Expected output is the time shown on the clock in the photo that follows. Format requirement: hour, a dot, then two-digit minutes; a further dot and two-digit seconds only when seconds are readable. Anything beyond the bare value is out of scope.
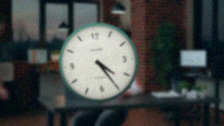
4.25
